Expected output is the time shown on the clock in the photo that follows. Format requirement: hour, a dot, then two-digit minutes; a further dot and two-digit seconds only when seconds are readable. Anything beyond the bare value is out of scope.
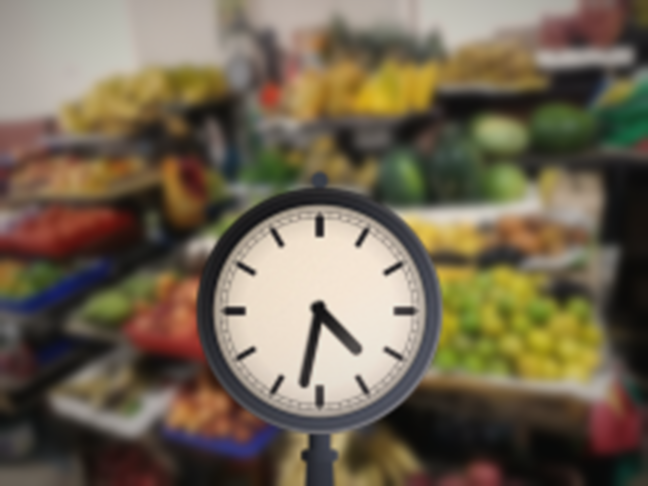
4.32
